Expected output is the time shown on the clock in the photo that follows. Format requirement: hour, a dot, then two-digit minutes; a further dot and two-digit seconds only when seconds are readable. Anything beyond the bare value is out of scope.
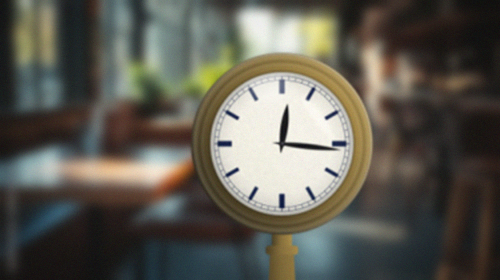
12.16
